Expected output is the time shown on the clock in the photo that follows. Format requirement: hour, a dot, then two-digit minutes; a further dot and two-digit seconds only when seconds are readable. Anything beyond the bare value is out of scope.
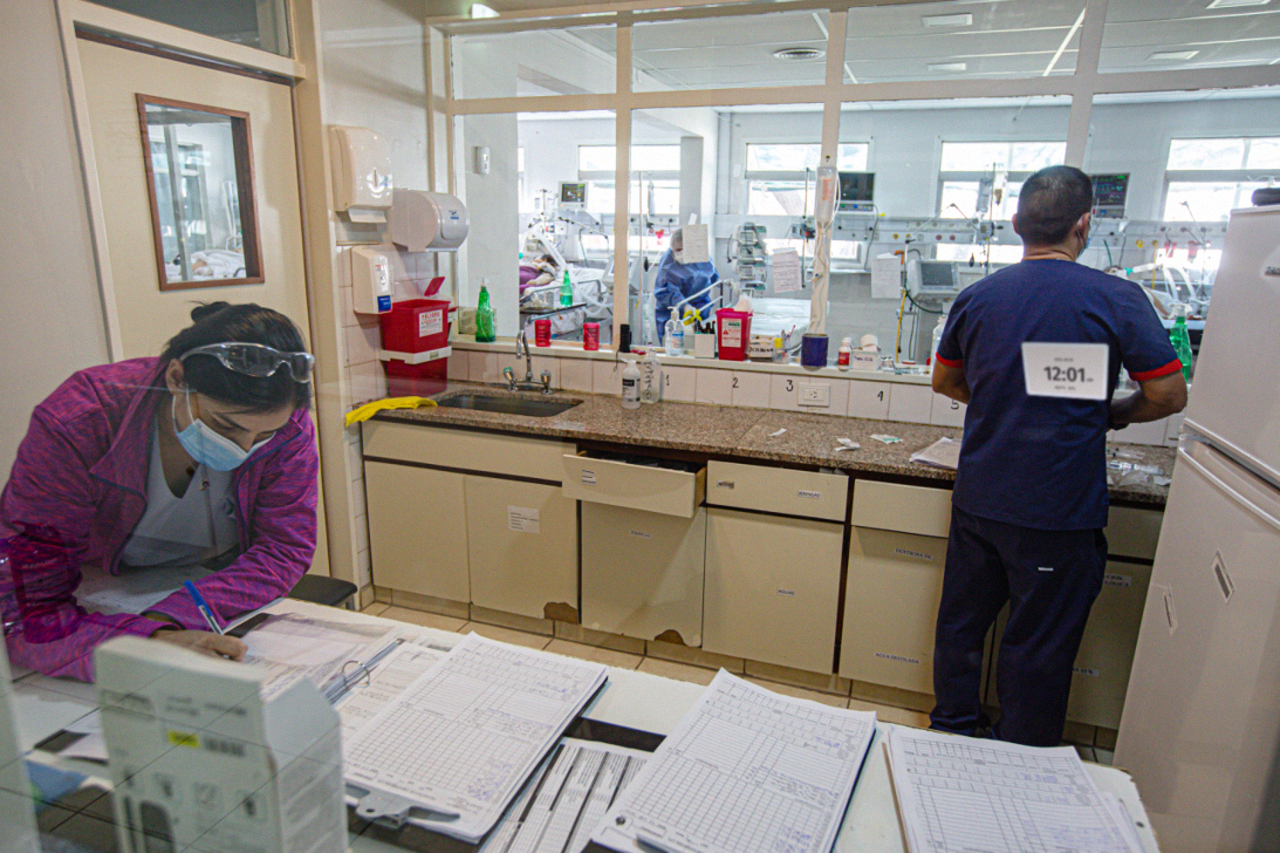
12.01
